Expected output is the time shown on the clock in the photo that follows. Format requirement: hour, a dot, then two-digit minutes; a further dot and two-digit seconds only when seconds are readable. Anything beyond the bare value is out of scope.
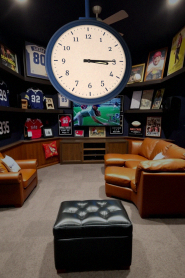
3.15
